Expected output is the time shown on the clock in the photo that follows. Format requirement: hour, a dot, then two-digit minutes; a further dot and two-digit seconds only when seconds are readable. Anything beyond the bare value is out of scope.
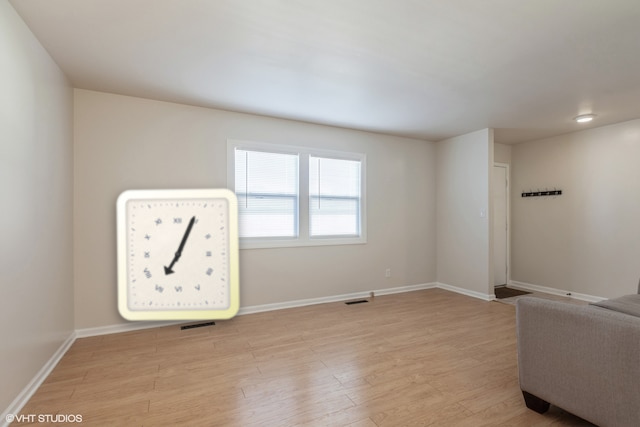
7.04
